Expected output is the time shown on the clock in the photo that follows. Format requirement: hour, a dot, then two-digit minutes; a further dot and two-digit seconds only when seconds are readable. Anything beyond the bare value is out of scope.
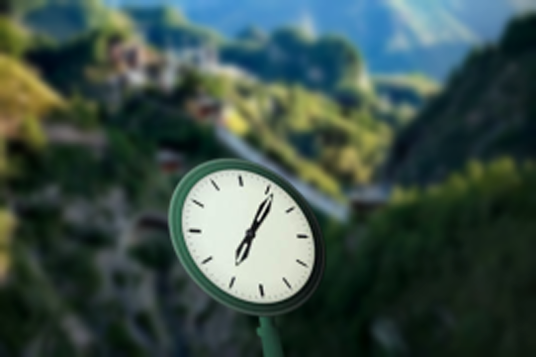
7.06
